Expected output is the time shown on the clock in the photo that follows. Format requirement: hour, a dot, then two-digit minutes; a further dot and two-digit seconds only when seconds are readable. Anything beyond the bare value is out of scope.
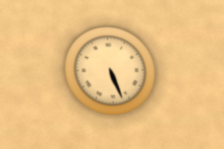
5.27
